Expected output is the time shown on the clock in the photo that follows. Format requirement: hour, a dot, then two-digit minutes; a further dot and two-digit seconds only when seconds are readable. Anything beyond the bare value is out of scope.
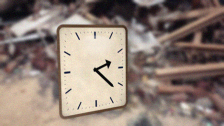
2.22
